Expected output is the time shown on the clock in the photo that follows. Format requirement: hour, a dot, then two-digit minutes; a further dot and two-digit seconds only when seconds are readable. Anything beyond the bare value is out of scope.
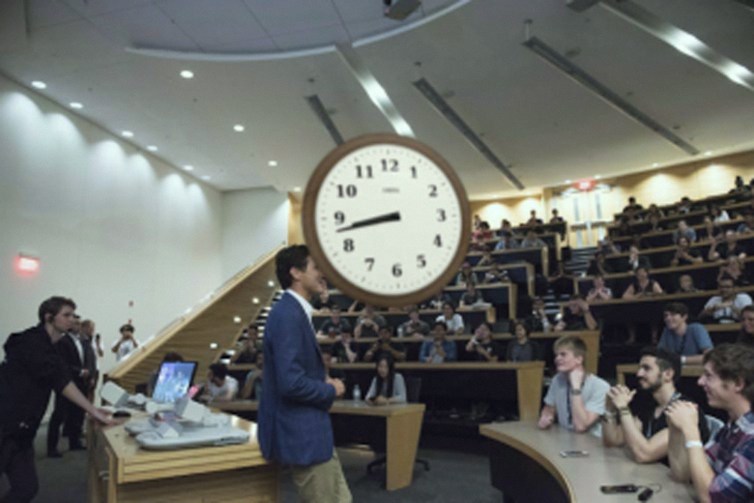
8.43
